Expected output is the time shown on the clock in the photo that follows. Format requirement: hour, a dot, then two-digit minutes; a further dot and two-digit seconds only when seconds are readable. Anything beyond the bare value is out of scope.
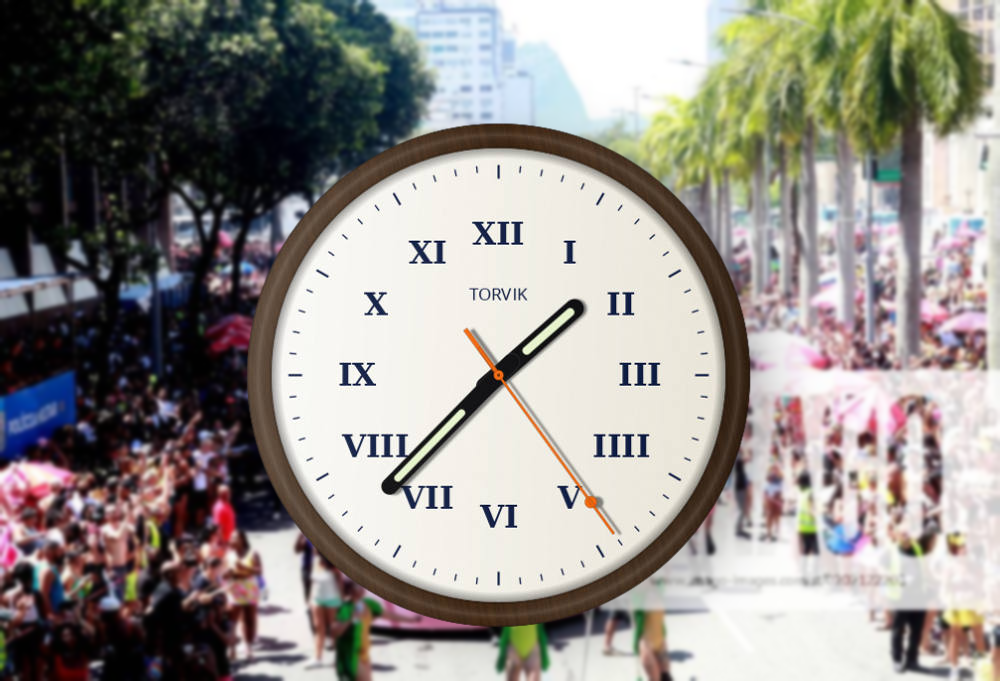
1.37.24
